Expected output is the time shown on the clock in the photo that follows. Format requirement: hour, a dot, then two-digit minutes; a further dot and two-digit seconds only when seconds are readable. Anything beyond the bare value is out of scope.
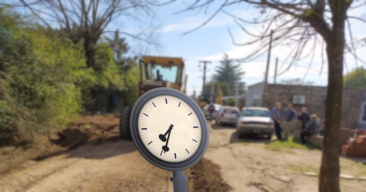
7.34
